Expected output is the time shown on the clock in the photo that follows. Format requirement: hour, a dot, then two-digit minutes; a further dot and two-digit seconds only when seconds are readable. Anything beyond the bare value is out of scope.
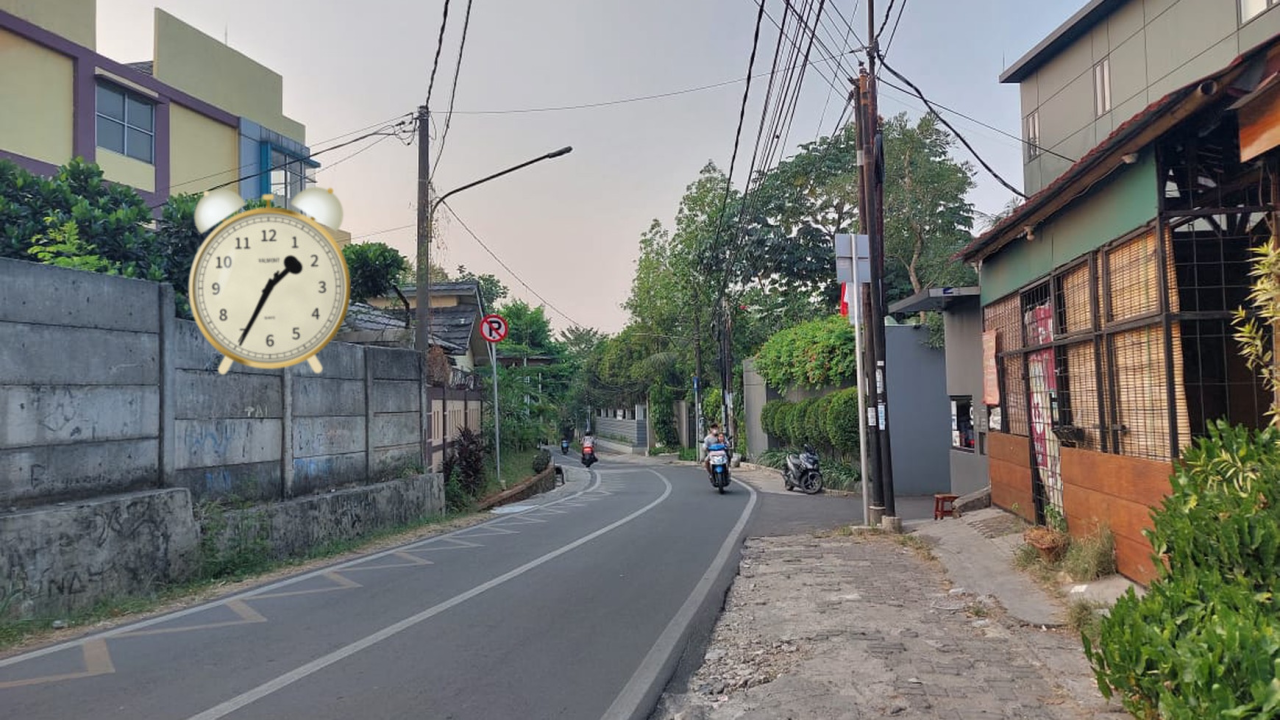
1.34.35
